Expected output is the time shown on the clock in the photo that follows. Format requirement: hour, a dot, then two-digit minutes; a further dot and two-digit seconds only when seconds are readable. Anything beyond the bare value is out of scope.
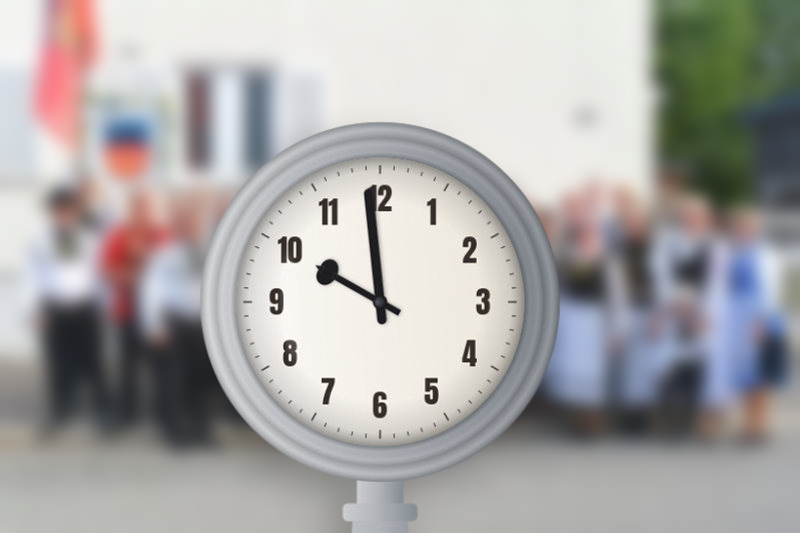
9.59
